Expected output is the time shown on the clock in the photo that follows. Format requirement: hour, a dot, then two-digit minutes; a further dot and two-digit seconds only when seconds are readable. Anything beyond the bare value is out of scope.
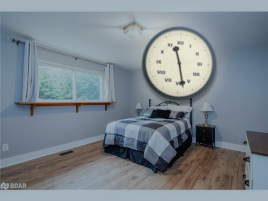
11.28
